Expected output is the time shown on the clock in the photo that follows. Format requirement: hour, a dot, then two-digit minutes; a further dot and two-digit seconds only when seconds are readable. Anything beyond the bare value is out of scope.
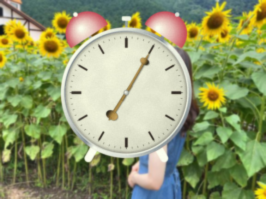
7.05
